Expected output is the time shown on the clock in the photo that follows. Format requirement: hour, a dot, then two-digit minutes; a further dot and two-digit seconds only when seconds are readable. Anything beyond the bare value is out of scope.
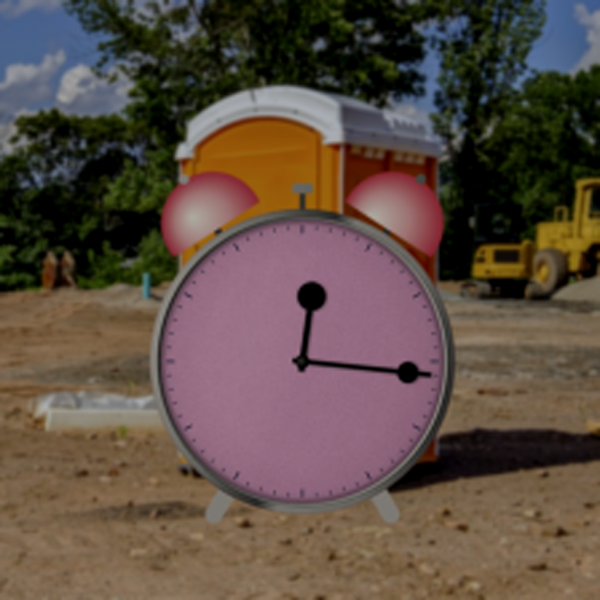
12.16
